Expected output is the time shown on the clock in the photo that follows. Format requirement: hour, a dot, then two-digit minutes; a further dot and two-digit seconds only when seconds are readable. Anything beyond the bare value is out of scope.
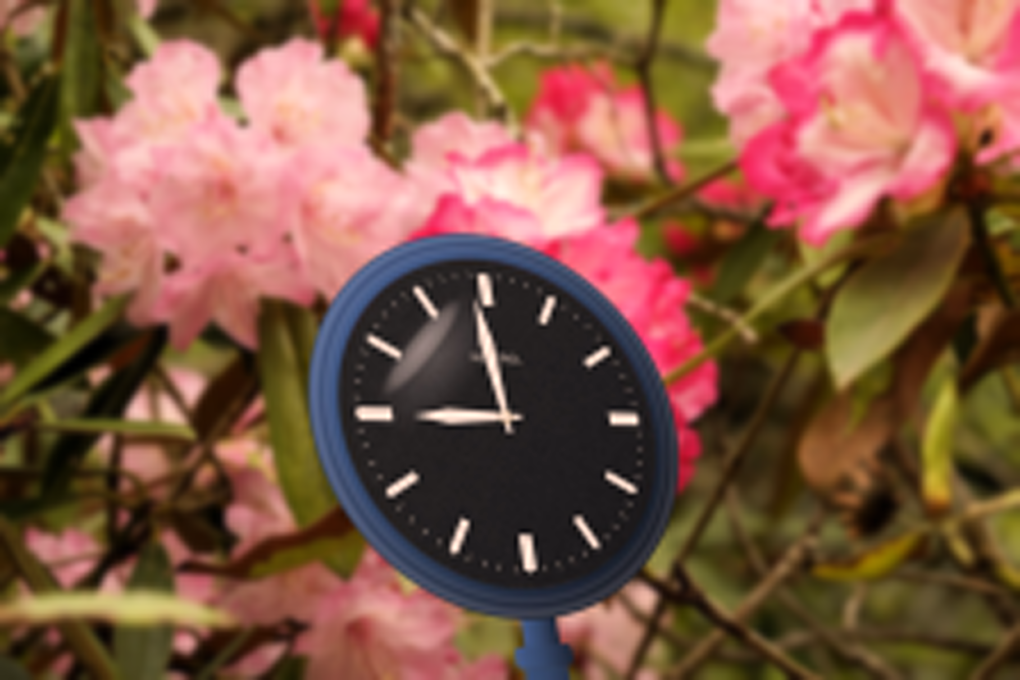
8.59
